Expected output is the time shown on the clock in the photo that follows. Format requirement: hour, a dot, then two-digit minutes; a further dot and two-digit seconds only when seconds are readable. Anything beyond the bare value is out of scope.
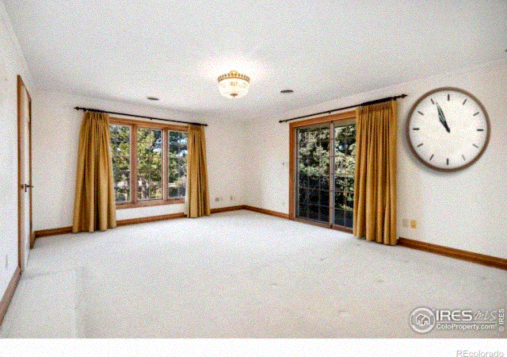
10.56
